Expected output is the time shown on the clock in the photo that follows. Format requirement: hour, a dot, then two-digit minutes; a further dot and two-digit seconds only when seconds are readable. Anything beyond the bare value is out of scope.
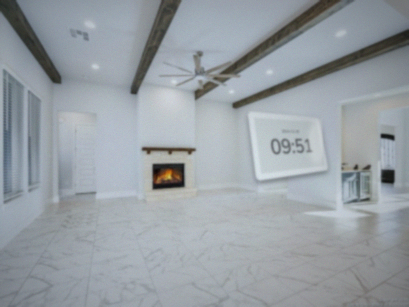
9.51
